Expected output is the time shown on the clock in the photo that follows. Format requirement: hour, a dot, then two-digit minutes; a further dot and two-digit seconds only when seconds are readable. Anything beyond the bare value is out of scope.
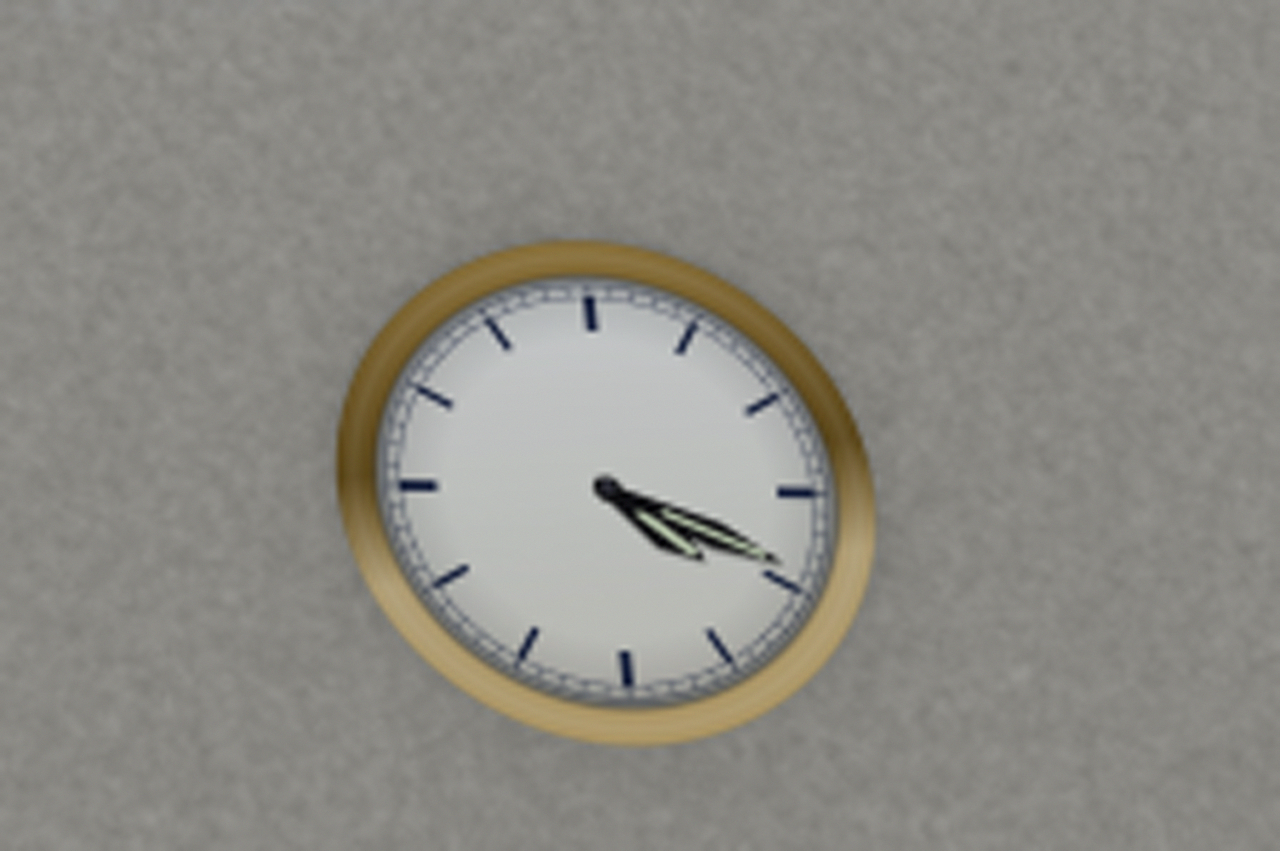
4.19
